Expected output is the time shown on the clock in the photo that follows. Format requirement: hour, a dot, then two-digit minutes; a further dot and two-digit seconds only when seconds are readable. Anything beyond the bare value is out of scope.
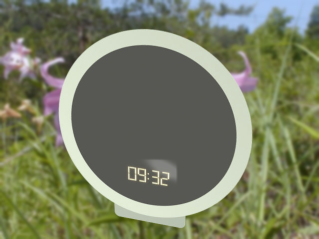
9.32
